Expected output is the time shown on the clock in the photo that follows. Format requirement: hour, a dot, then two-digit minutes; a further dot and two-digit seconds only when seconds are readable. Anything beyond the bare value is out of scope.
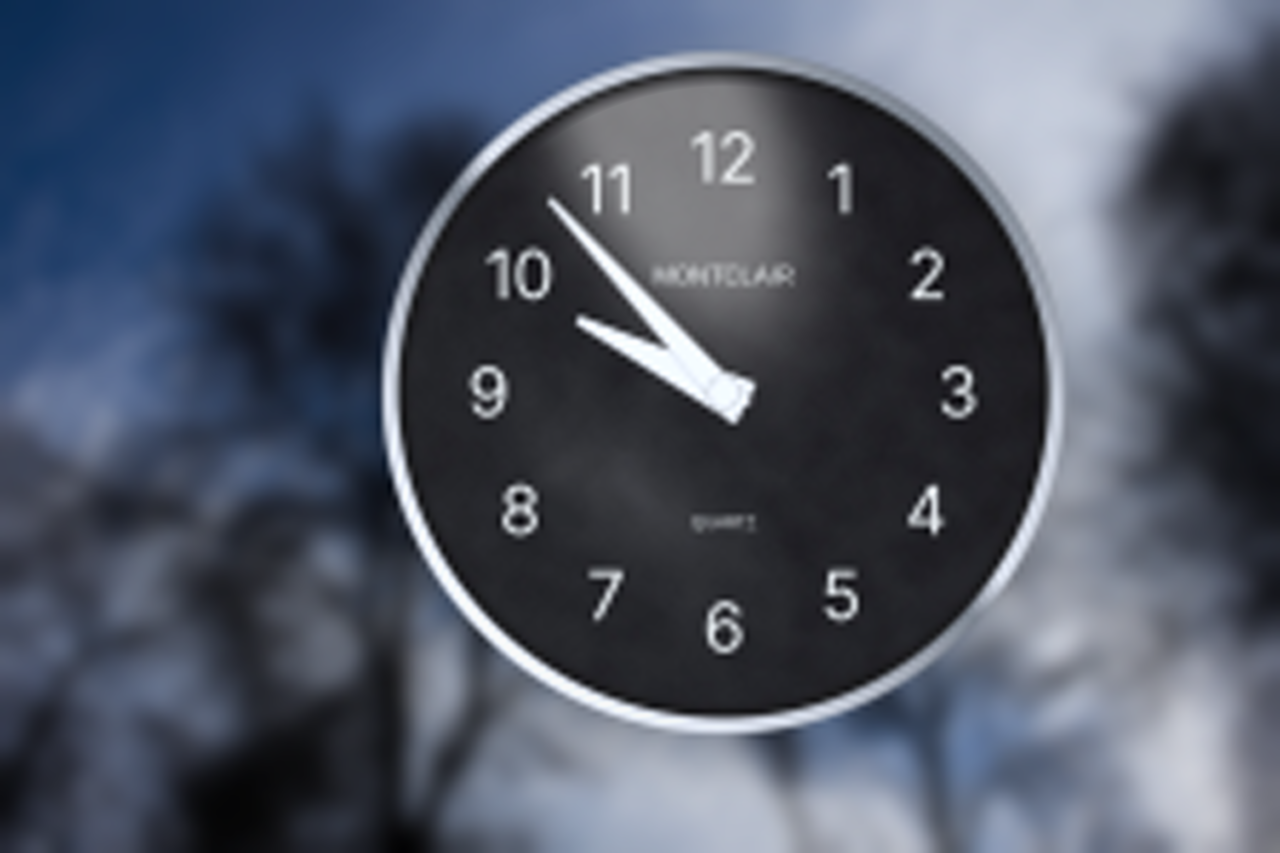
9.53
